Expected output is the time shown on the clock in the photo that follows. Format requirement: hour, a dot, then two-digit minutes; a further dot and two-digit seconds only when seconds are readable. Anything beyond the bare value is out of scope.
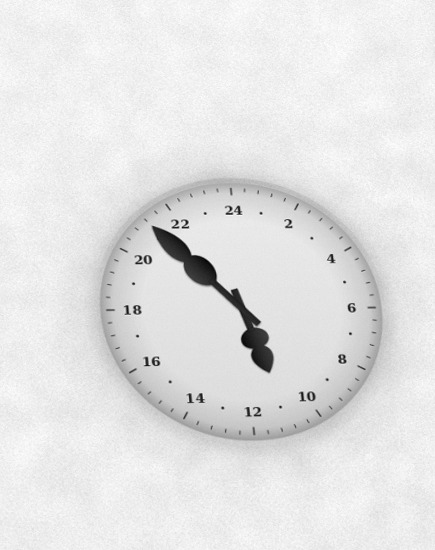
10.53
